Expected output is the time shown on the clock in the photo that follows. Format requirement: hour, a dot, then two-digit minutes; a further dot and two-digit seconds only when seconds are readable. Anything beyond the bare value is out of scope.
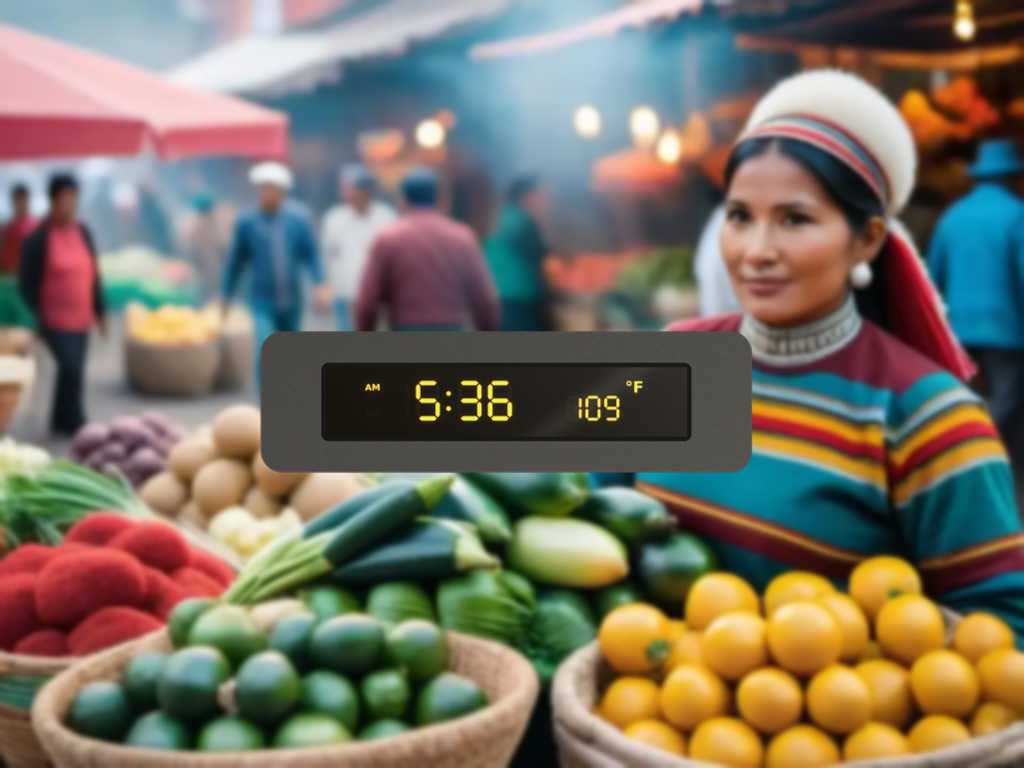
5.36
